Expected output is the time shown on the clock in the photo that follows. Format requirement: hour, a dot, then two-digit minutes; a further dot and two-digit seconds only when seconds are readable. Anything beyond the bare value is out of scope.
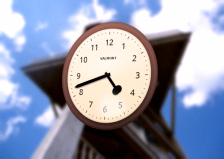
4.42
